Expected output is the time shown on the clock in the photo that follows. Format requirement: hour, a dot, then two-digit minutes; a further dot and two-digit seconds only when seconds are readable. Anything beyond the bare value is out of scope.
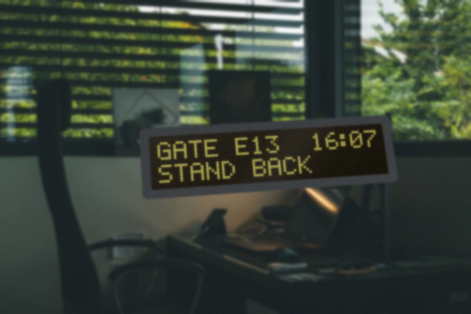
16.07
